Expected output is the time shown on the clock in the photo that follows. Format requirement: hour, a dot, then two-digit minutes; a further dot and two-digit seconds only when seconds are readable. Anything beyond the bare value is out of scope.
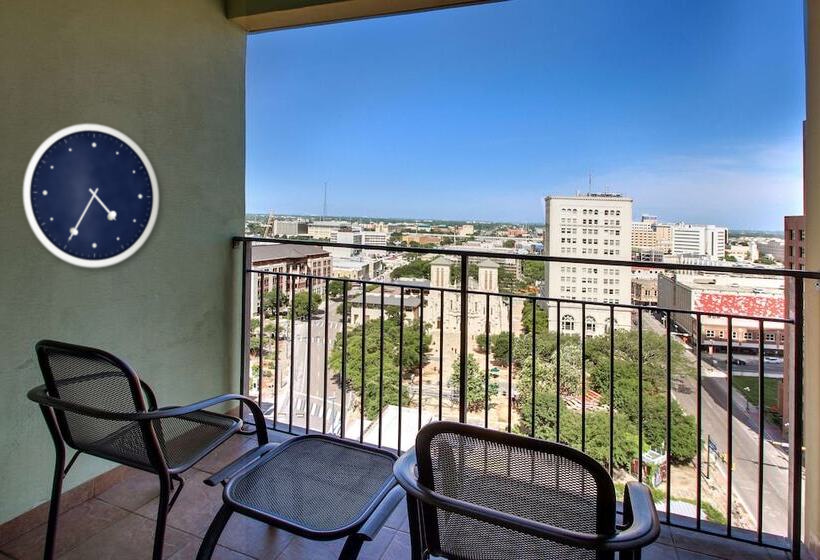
4.35
